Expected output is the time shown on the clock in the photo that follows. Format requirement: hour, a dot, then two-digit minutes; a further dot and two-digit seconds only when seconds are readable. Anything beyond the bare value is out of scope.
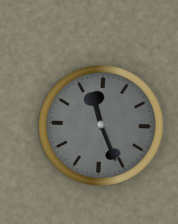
11.26
